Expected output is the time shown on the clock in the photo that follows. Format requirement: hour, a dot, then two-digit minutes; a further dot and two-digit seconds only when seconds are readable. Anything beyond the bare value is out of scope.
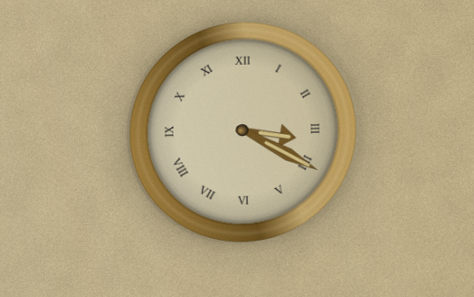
3.20
